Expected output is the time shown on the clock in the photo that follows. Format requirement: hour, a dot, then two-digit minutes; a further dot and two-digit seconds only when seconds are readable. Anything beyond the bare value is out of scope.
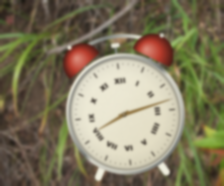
8.13
